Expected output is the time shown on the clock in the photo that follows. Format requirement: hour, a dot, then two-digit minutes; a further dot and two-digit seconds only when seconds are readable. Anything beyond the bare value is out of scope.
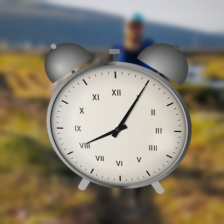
8.05
